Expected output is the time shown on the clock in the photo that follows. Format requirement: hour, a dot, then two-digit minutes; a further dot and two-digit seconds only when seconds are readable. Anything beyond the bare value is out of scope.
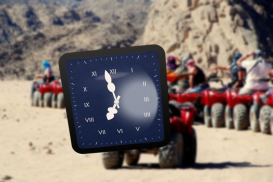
6.58
